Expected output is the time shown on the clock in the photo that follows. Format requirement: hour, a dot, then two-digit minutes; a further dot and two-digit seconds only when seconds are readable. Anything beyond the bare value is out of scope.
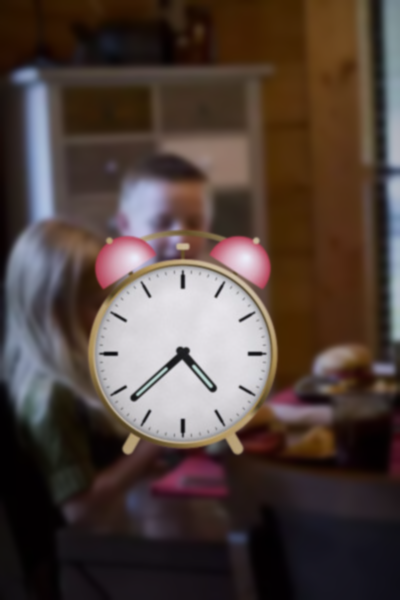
4.38
